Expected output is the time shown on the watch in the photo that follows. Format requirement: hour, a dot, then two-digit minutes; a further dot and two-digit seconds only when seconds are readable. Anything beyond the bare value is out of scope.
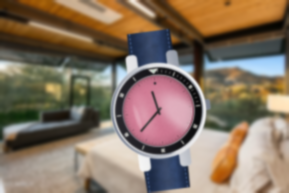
11.38
